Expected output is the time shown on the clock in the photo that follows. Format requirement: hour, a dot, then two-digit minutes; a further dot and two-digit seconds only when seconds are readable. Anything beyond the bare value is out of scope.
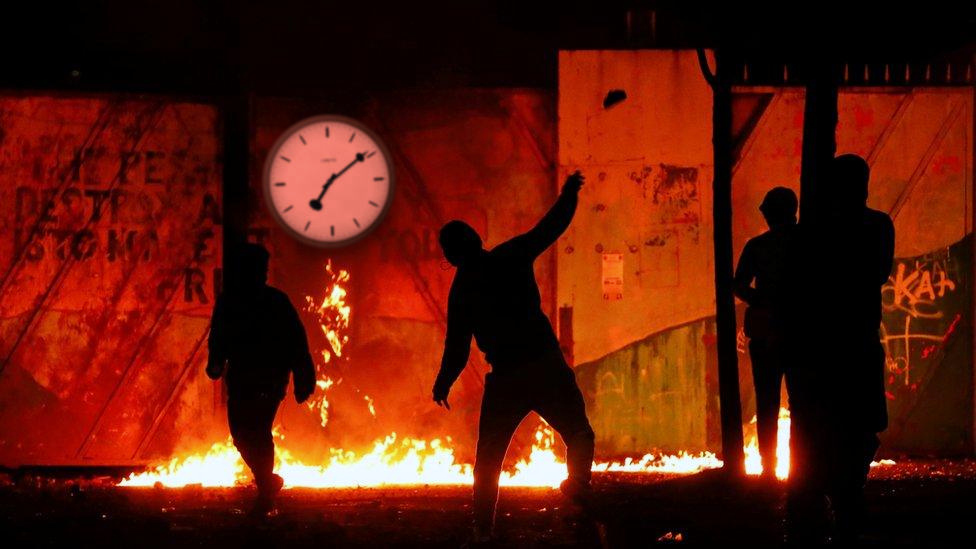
7.09
